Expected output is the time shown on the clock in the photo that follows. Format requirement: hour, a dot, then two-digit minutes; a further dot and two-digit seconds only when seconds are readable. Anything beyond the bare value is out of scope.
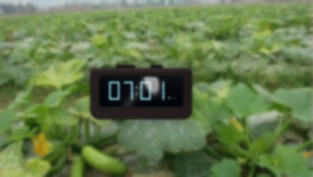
7.01
